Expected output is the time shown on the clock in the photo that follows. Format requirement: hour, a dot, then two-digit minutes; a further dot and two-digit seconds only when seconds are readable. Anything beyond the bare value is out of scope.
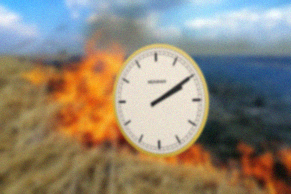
2.10
